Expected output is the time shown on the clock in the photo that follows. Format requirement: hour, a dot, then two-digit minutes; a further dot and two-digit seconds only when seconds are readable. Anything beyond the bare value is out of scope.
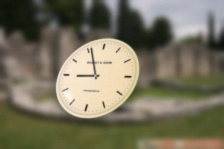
8.56
